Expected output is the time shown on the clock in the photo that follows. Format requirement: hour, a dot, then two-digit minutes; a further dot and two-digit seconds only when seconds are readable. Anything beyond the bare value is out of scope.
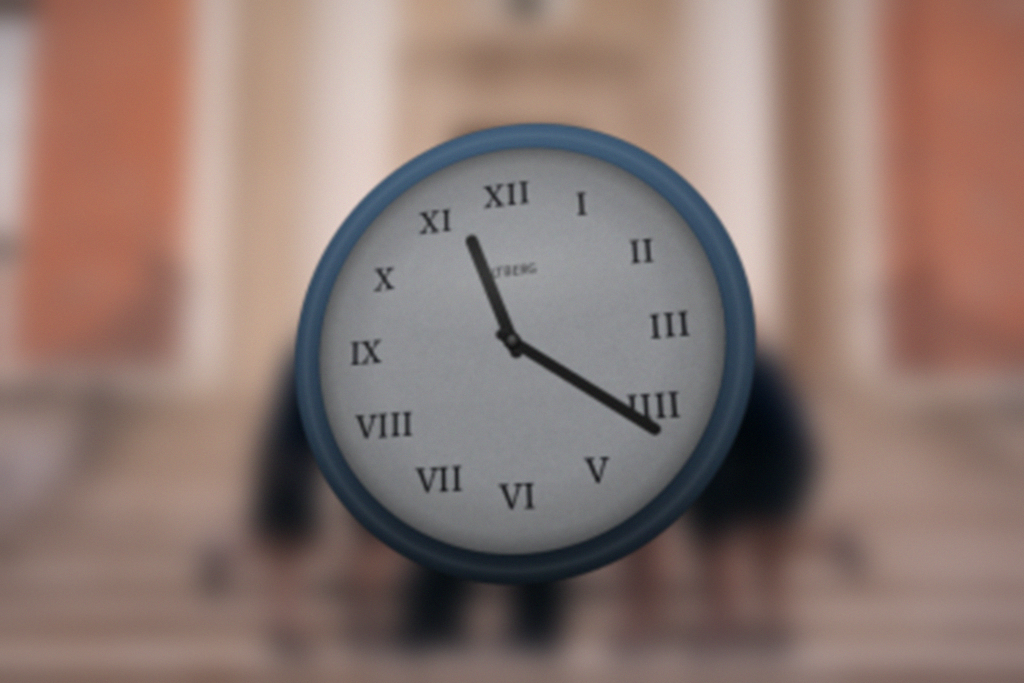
11.21
